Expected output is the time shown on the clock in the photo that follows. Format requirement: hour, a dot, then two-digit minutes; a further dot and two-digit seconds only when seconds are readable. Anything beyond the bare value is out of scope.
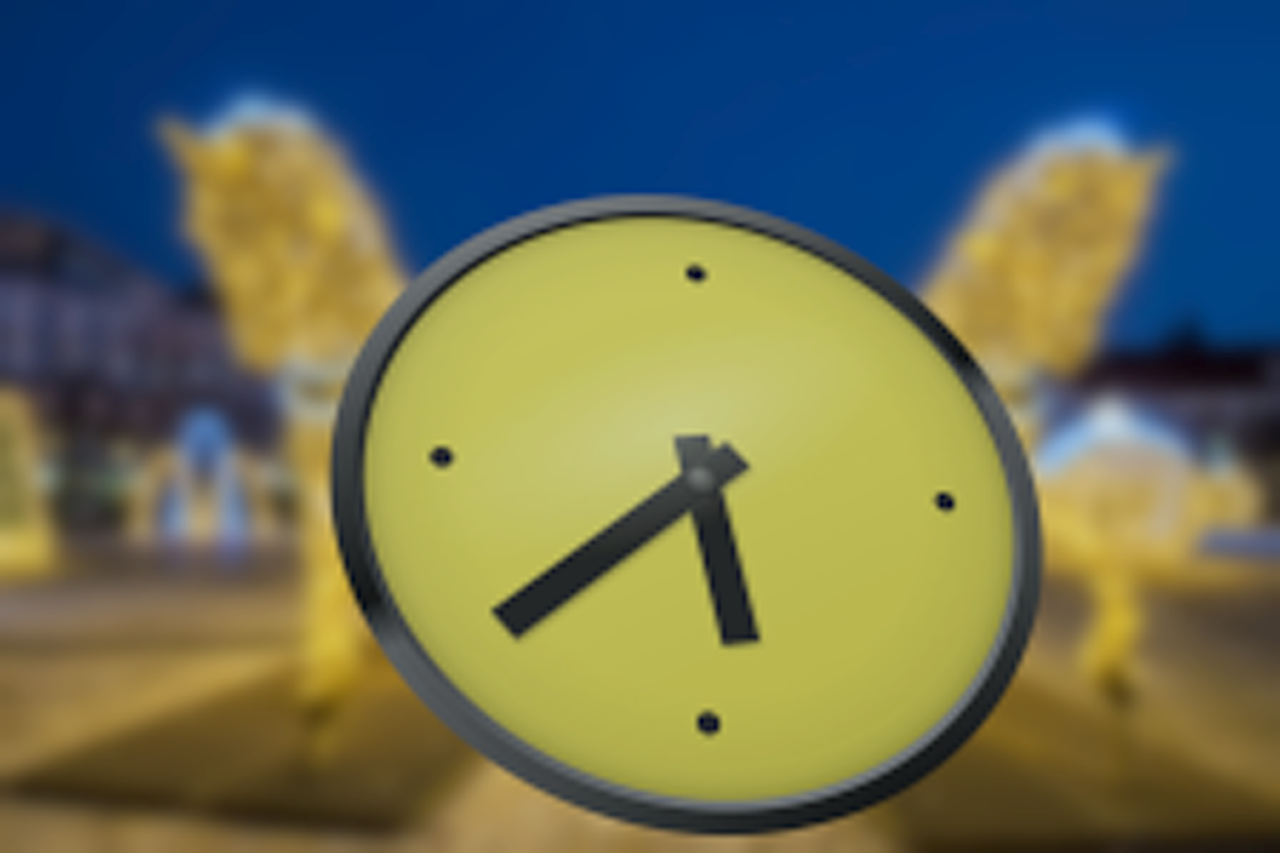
5.38
